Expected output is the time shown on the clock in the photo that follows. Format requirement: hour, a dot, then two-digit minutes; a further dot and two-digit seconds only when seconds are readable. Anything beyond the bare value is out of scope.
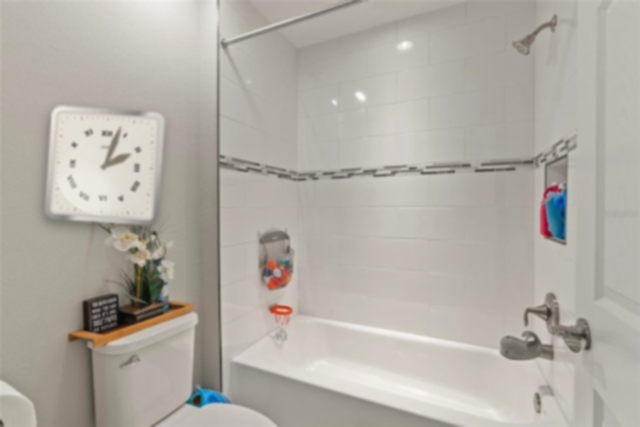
2.03
